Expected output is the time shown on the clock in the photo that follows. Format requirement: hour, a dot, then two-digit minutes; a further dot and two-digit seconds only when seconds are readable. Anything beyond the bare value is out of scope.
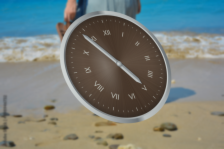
4.54
